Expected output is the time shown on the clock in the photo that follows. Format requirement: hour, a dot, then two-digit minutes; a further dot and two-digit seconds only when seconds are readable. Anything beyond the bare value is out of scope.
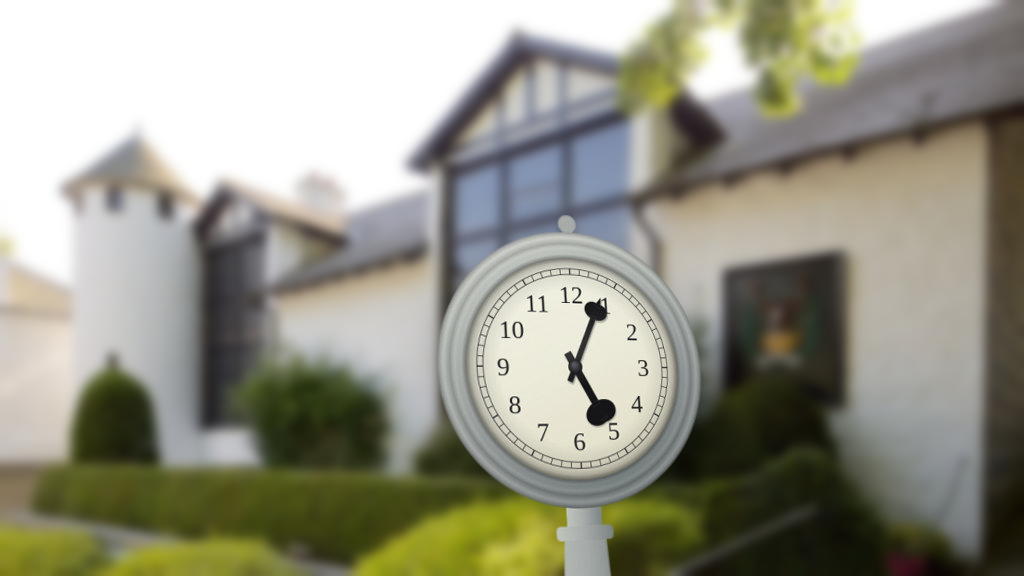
5.04
